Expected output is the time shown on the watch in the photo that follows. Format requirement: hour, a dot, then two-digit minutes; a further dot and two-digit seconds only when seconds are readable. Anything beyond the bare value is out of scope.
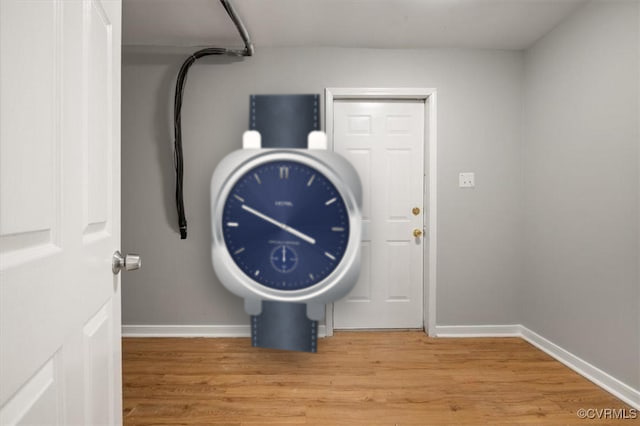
3.49
